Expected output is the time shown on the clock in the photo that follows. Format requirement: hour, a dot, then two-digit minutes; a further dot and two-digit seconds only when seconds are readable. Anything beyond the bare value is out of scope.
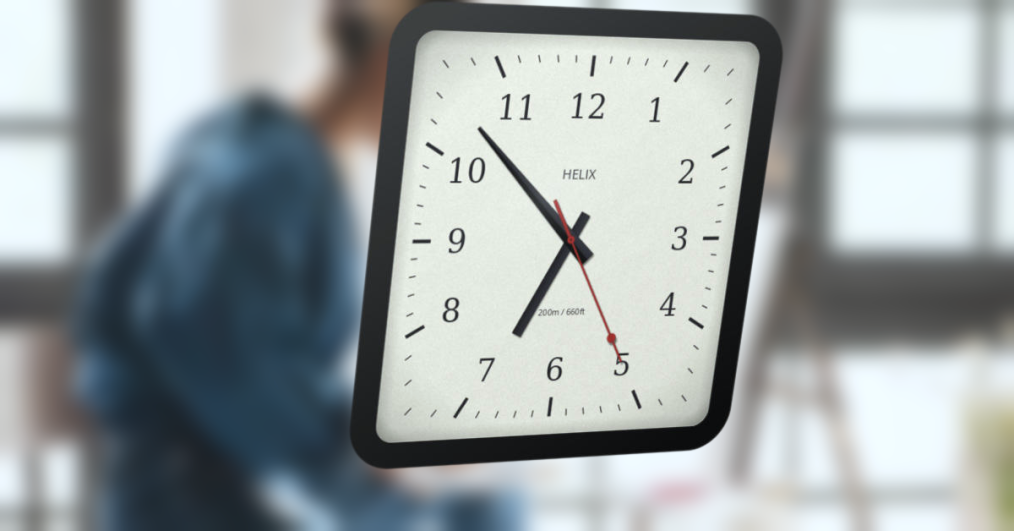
6.52.25
